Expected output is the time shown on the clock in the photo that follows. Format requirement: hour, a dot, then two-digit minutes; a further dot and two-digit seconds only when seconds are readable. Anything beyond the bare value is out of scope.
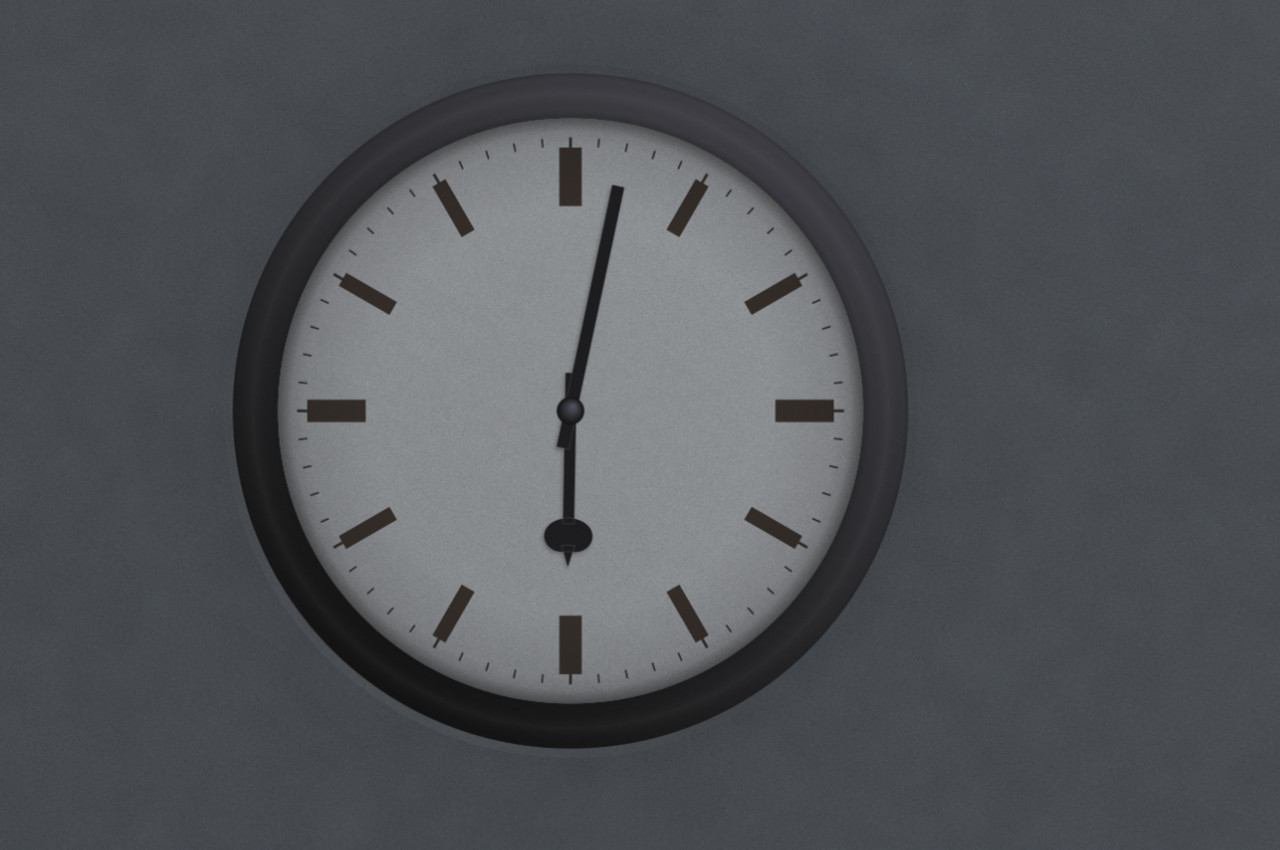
6.02
